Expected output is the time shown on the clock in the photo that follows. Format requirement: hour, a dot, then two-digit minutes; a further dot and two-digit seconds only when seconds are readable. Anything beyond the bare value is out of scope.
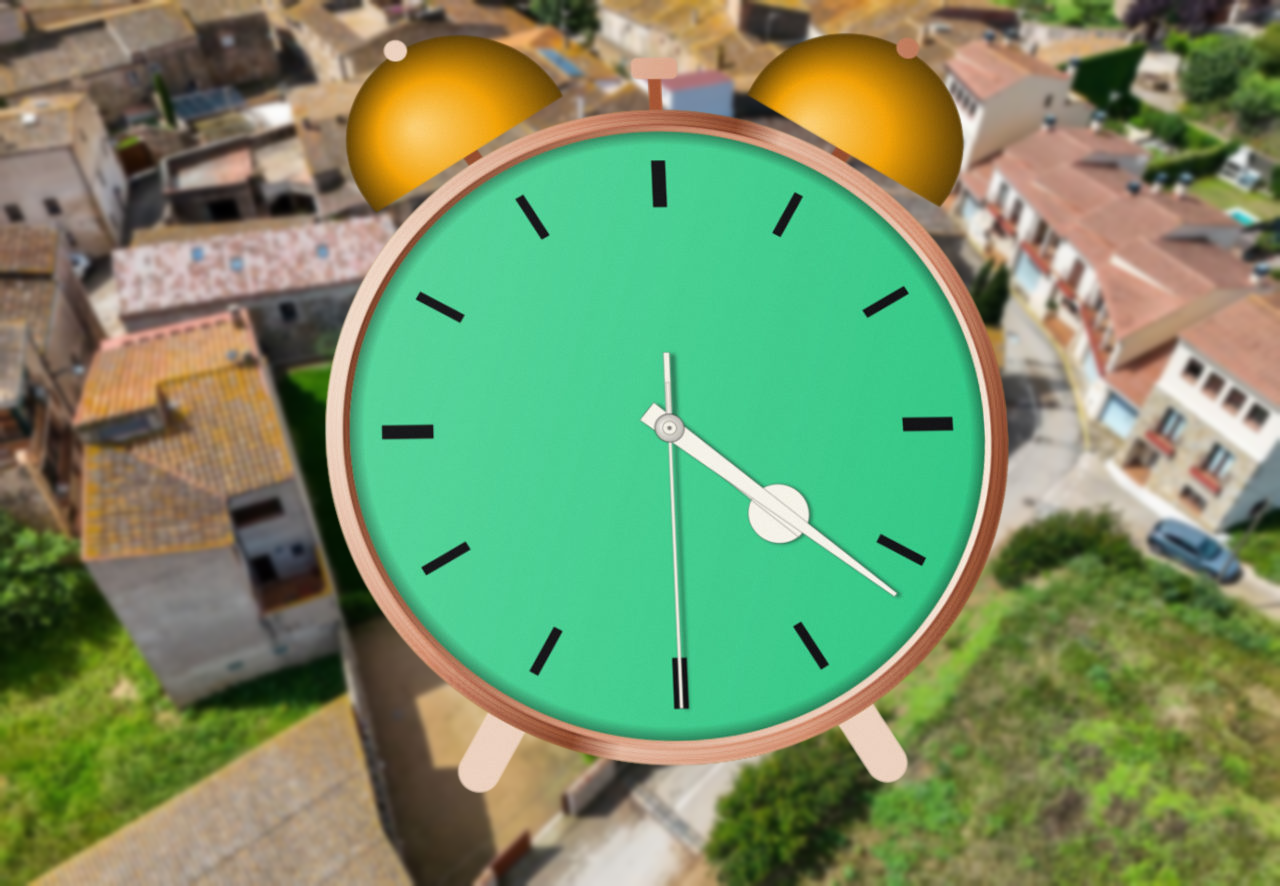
4.21.30
